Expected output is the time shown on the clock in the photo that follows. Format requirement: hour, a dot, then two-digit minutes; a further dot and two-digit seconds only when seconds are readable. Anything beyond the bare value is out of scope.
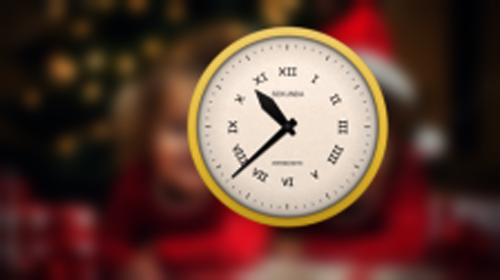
10.38
